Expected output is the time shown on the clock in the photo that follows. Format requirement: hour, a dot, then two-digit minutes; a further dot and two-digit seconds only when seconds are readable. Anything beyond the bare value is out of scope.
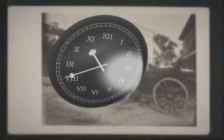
10.41
